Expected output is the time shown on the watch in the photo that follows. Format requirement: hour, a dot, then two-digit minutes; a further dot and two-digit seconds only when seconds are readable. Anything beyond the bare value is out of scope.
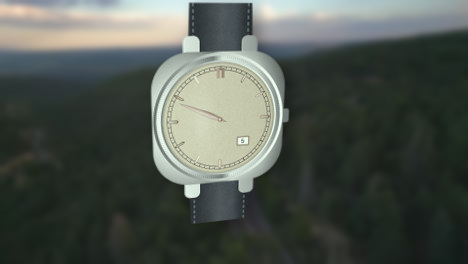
9.49
